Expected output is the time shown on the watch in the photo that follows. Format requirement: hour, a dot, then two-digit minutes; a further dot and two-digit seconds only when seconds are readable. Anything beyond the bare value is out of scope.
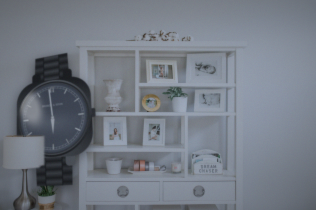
5.59
